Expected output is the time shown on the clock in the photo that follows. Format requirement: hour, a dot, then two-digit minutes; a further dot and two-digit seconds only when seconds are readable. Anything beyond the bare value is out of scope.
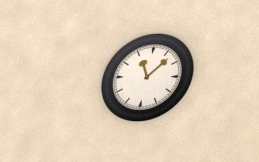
11.07
